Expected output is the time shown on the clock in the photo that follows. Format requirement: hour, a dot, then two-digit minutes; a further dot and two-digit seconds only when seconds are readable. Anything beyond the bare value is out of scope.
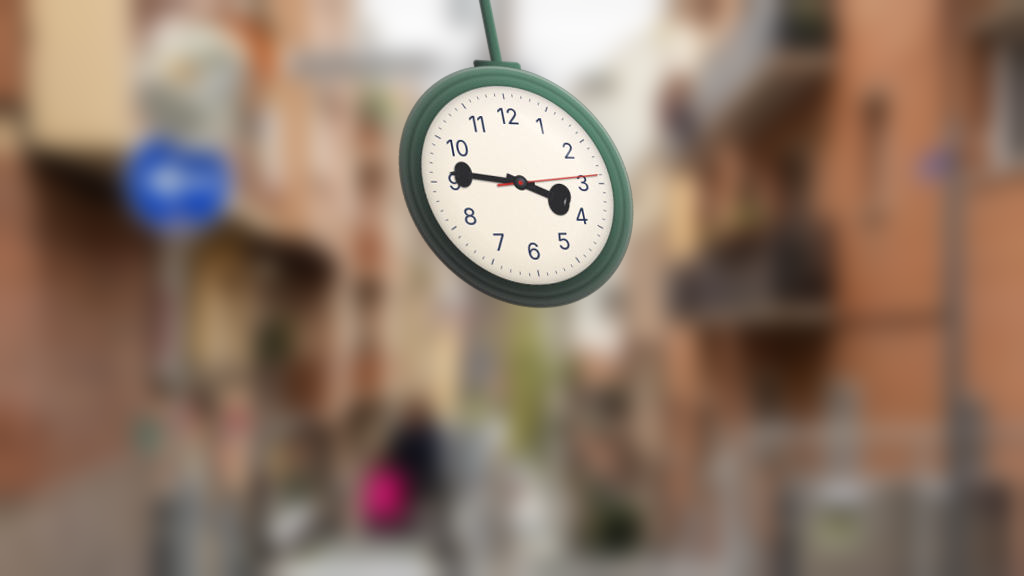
3.46.14
